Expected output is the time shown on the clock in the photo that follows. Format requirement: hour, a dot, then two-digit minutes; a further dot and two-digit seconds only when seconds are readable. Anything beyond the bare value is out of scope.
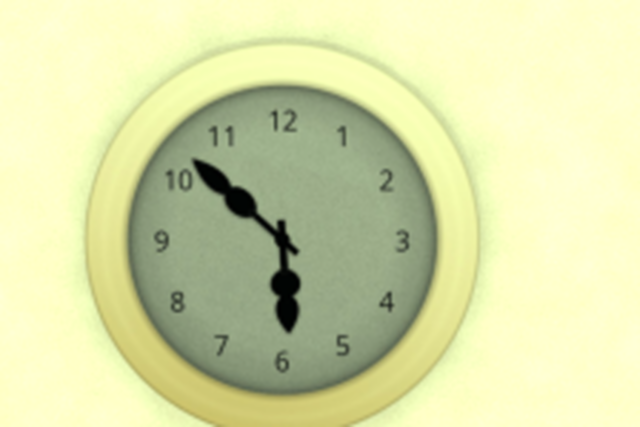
5.52
